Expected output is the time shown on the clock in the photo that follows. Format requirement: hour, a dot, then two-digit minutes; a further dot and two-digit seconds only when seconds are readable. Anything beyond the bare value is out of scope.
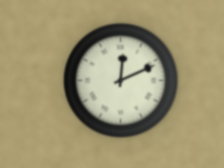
12.11
